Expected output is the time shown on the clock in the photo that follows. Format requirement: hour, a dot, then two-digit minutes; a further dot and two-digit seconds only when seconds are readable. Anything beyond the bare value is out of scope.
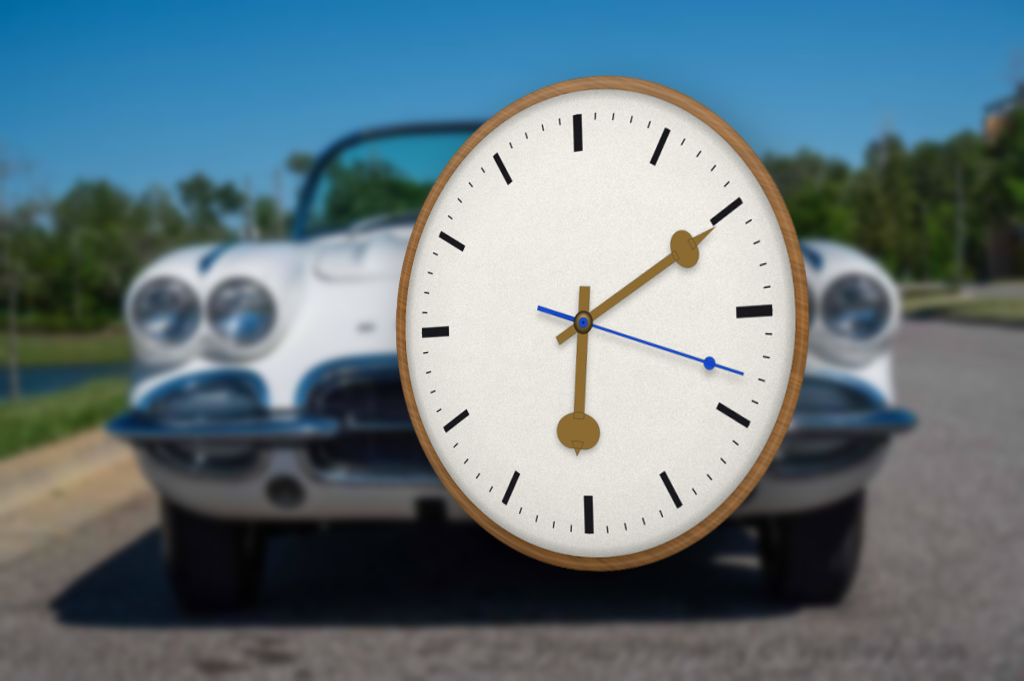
6.10.18
